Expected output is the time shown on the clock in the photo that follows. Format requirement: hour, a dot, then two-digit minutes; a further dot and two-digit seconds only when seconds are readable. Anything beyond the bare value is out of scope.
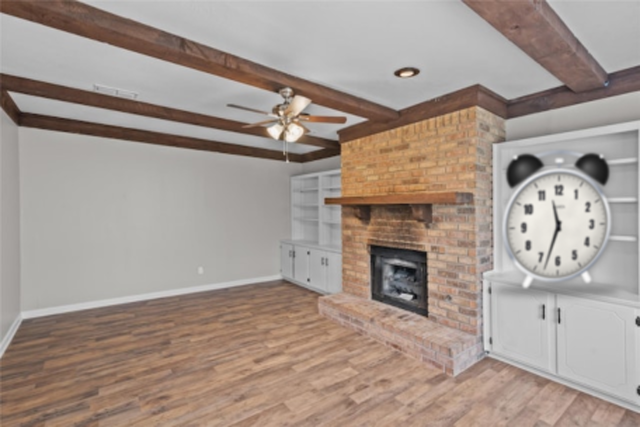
11.33
